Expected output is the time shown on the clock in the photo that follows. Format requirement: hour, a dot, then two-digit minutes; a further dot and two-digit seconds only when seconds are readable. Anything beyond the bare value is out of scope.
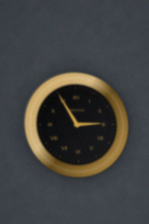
2.55
